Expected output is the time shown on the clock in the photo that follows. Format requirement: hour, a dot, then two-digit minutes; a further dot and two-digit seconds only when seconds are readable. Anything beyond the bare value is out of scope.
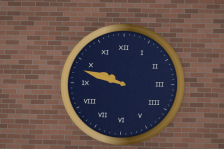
9.48
